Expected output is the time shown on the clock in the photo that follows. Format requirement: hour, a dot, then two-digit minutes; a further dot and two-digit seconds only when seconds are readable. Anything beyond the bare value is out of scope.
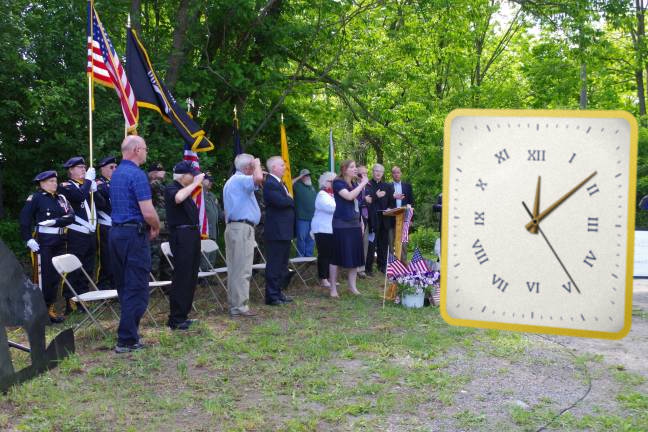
12.08.24
